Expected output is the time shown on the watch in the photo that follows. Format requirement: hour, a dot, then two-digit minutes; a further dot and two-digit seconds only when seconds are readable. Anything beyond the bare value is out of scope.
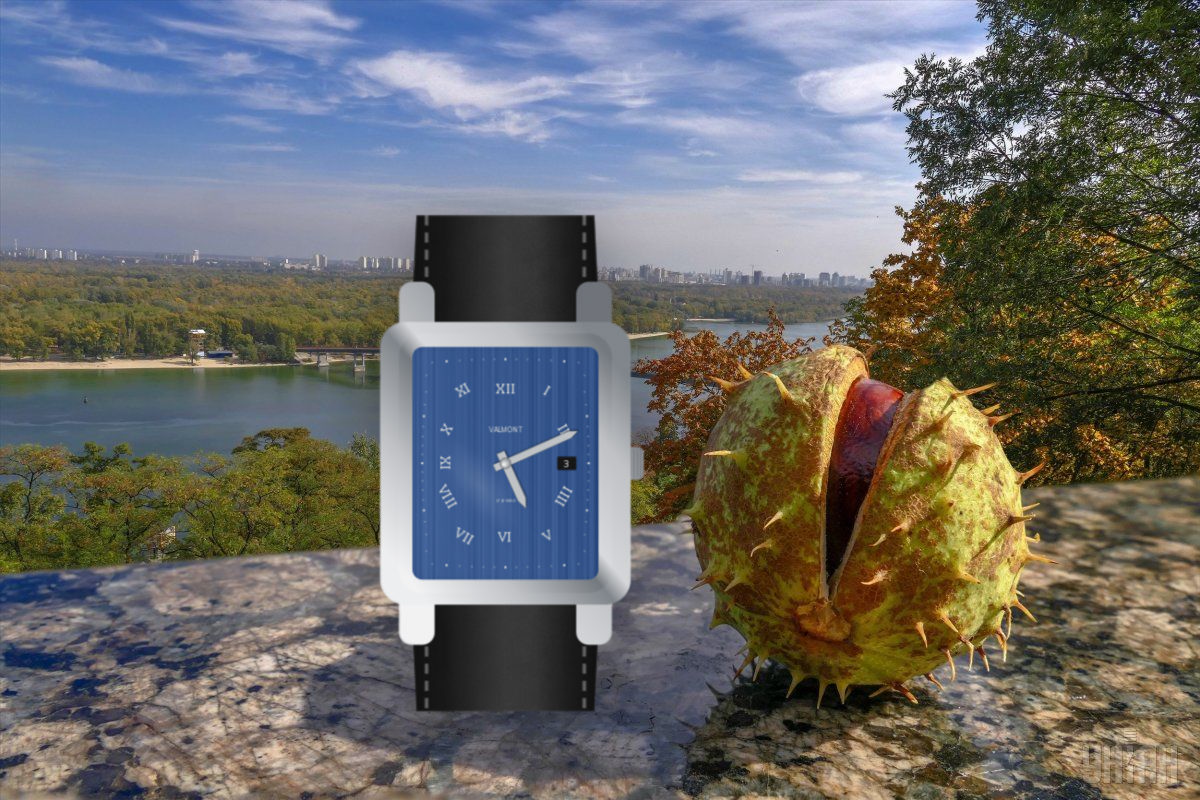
5.11
